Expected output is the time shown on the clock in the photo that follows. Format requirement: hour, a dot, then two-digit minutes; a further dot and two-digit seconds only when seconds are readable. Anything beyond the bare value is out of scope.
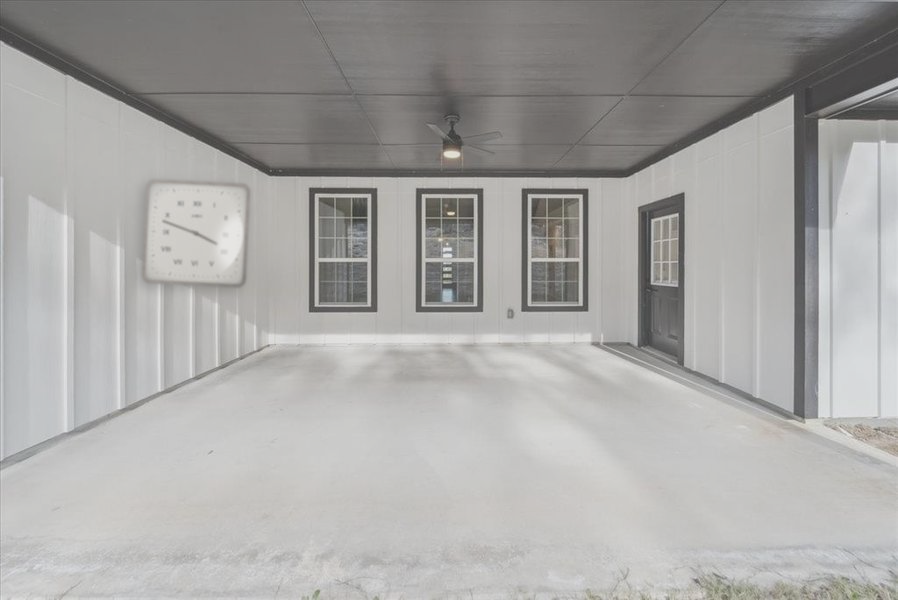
3.48
